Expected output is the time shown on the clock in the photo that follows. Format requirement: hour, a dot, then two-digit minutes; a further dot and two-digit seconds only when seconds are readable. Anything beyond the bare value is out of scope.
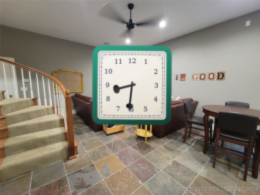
8.31
